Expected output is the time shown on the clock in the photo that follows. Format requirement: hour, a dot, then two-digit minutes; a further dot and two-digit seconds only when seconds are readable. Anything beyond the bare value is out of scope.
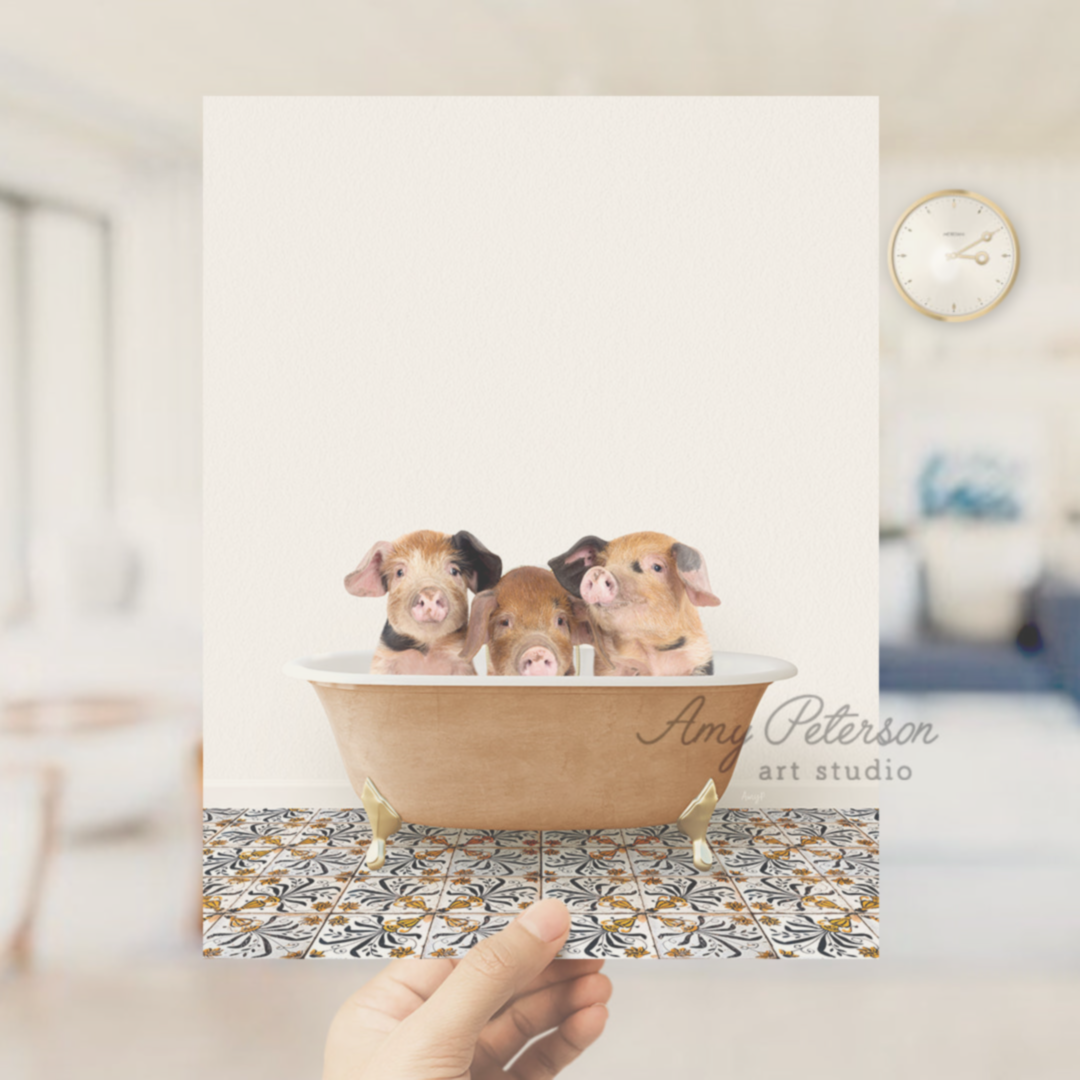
3.10
